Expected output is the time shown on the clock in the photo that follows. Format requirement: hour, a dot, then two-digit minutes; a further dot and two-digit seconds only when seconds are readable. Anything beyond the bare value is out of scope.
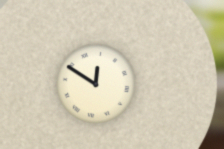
12.54
